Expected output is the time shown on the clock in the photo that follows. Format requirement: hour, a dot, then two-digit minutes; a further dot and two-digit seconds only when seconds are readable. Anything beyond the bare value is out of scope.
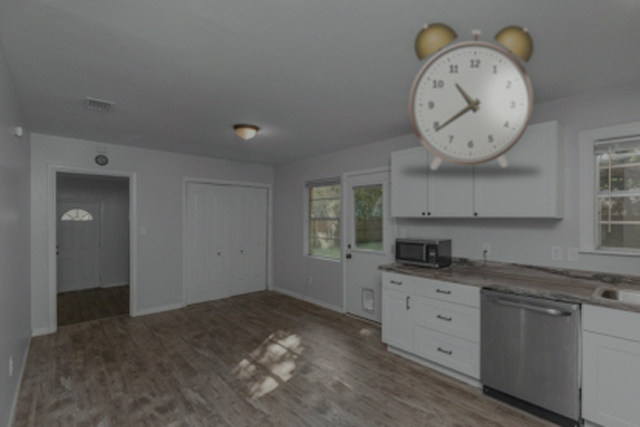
10.39
